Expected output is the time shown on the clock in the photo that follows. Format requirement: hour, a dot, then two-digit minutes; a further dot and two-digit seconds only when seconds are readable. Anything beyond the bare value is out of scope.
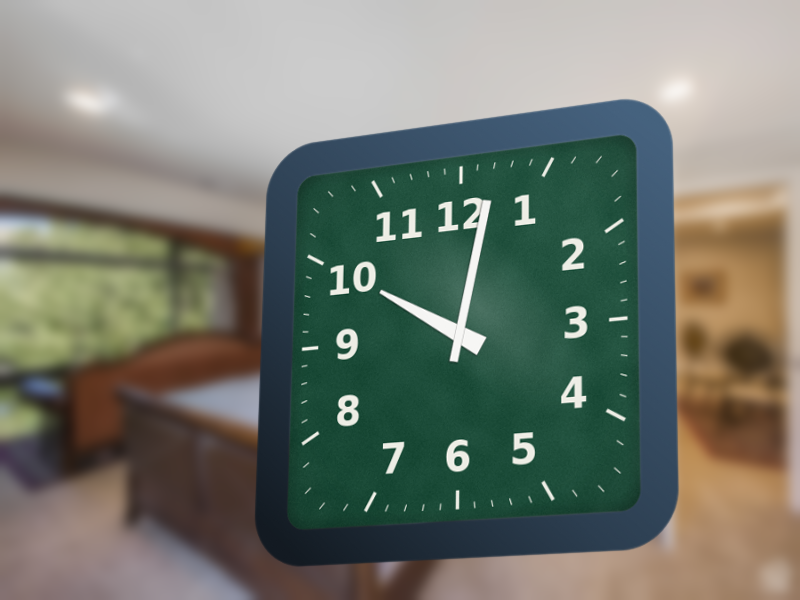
10.02
